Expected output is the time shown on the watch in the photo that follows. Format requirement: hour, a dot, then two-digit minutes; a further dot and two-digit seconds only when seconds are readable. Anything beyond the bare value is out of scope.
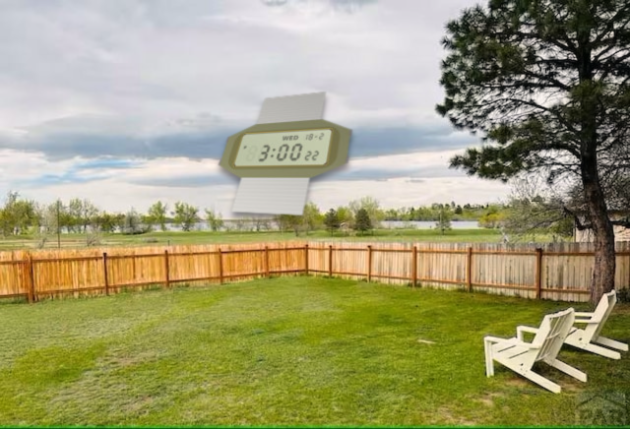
3.00
